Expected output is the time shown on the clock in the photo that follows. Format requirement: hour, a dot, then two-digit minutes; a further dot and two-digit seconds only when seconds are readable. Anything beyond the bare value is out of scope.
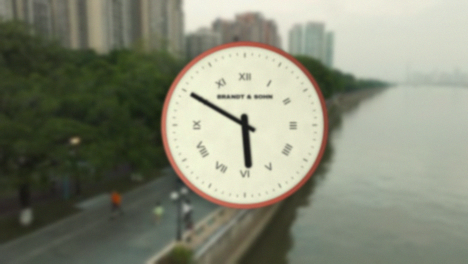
5.50
